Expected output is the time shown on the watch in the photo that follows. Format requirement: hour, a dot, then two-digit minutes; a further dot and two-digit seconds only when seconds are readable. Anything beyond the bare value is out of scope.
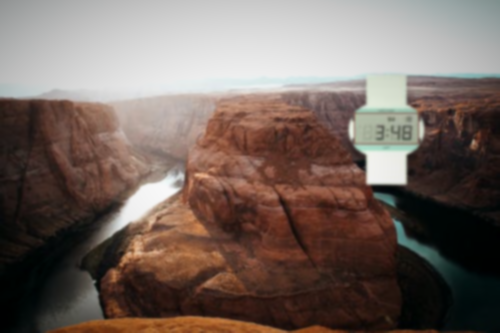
3.48
